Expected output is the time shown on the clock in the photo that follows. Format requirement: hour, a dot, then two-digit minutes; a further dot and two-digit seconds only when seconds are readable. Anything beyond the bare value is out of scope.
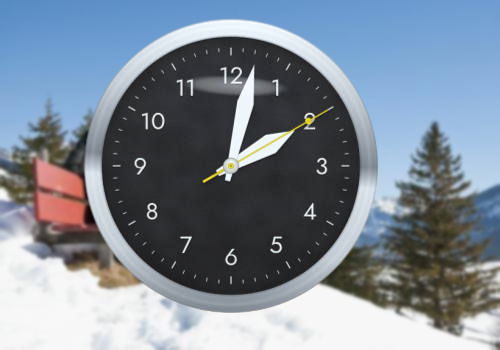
2.02.10
